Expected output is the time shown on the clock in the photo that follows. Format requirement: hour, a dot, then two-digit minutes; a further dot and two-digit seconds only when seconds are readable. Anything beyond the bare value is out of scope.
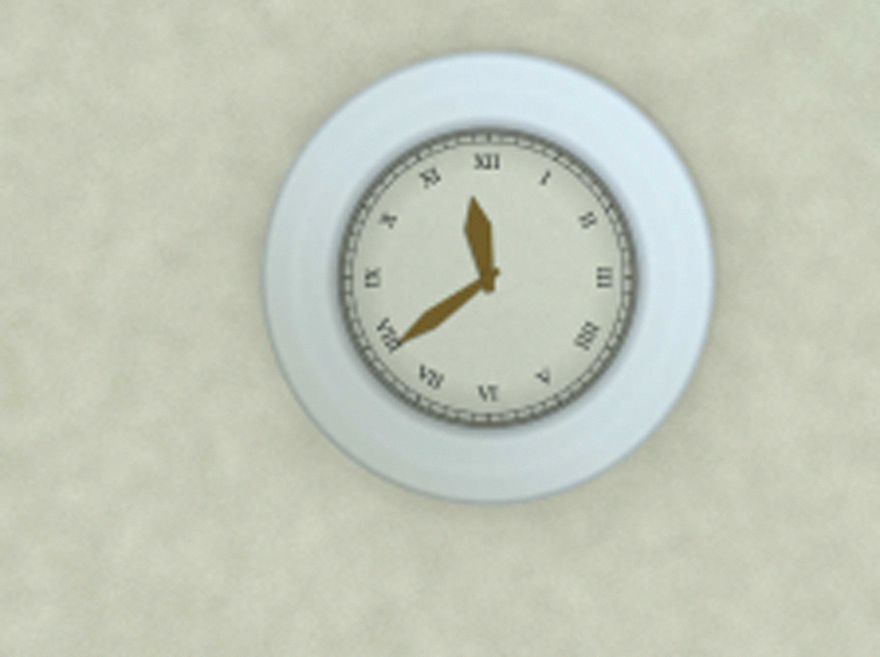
11.39
